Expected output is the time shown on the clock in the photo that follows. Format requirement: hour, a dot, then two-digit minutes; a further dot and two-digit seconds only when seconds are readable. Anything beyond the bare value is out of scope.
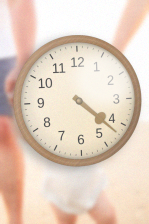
4.22
